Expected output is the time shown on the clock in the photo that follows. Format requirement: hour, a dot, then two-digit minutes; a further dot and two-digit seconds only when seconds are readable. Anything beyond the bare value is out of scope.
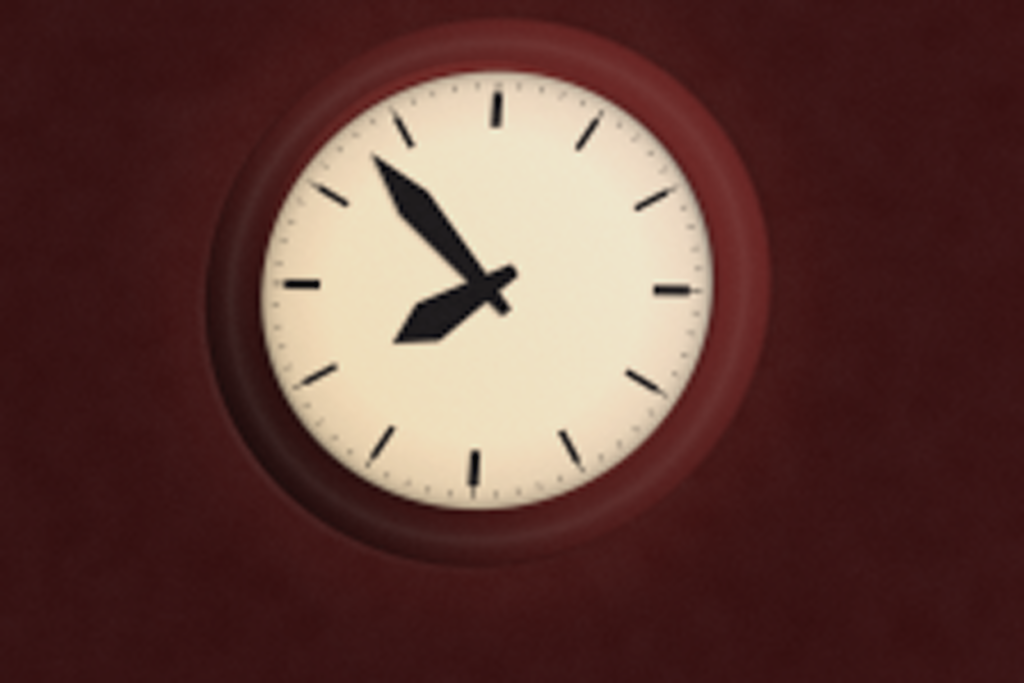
7.53
